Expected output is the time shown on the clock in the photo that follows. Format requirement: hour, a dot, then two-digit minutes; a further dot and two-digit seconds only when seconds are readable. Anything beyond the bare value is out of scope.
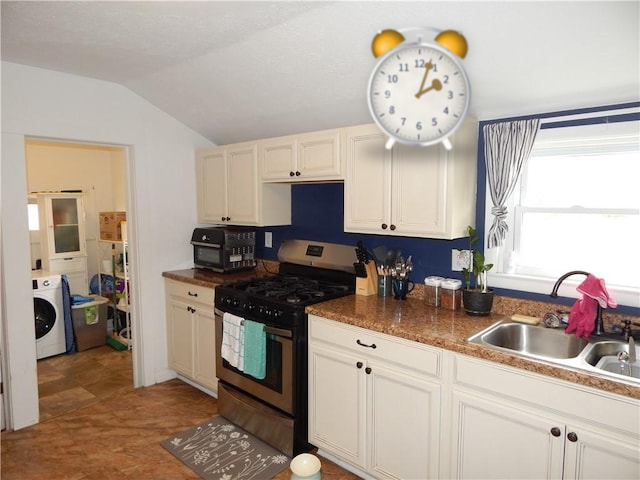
2.03
